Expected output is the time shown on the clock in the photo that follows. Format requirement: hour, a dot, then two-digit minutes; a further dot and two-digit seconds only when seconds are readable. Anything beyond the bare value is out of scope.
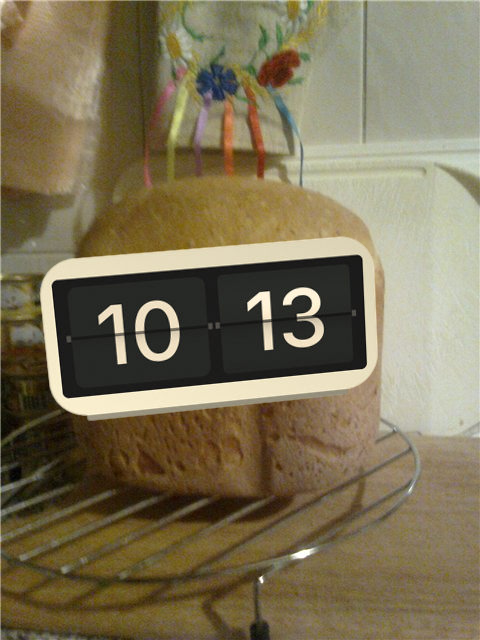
10.13
